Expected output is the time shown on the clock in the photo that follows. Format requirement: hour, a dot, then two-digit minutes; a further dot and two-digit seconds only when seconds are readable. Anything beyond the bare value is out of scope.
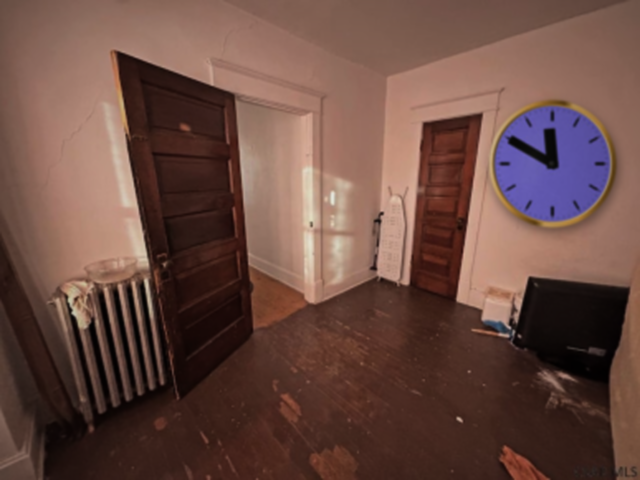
11.50
